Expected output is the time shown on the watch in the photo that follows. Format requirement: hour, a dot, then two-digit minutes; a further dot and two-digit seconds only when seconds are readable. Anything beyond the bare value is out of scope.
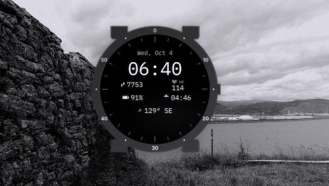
6.40
